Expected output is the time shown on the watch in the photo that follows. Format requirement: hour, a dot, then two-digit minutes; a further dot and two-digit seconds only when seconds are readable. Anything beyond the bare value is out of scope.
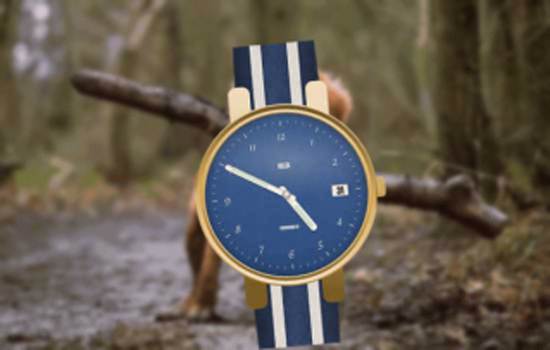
4.50
